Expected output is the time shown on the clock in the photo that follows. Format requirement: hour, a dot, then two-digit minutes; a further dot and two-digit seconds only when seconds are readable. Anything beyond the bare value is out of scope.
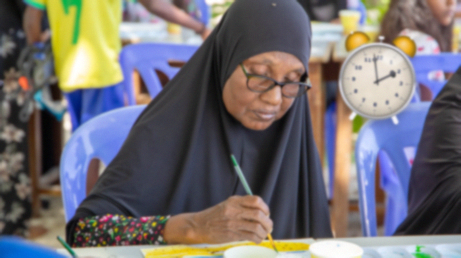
1.58
